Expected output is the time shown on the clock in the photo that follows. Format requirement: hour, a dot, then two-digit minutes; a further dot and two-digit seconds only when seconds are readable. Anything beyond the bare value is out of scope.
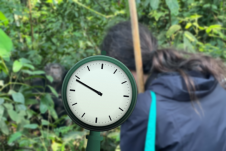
9.49
